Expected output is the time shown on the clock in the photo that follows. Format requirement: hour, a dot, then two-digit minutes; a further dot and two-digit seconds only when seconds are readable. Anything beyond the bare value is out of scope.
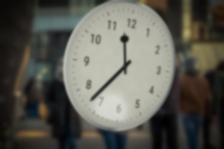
11.37
